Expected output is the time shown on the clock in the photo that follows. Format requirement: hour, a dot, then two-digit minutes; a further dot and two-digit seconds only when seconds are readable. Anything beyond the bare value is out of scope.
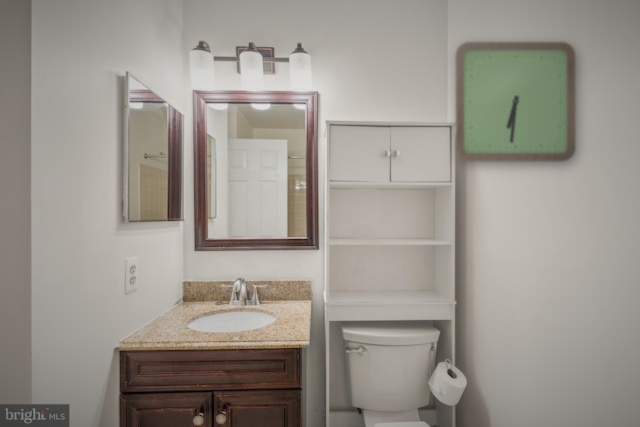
6.31
